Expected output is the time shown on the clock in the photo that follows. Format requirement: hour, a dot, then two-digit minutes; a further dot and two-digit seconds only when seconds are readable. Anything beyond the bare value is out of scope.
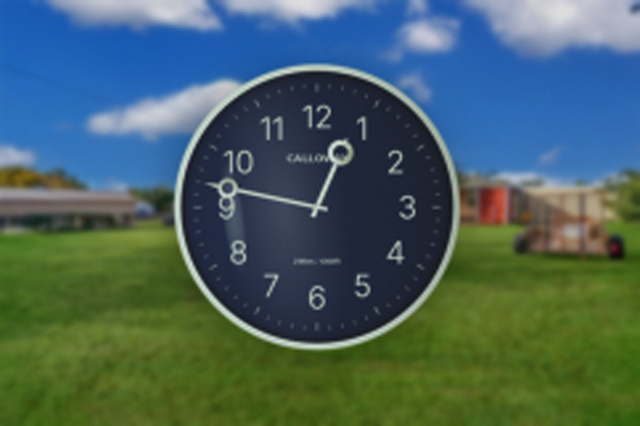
12.47
